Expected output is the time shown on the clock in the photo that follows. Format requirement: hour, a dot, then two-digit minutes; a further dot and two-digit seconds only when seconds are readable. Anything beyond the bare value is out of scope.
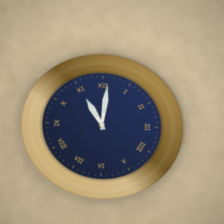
11.01
